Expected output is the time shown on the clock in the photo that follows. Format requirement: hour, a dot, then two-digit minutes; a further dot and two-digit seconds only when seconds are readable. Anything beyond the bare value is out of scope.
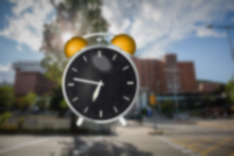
6.47
